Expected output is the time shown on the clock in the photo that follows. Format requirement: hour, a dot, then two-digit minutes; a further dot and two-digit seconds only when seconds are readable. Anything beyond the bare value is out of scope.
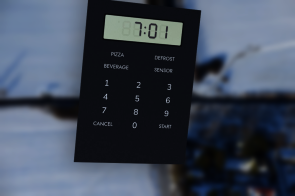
7.01
